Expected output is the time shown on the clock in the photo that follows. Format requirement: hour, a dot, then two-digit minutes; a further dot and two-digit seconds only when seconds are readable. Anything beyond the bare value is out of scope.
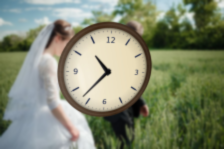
10.37
